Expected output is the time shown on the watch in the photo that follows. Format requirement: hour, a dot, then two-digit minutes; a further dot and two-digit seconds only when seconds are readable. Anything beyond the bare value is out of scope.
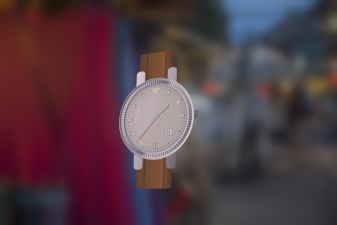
1.37
